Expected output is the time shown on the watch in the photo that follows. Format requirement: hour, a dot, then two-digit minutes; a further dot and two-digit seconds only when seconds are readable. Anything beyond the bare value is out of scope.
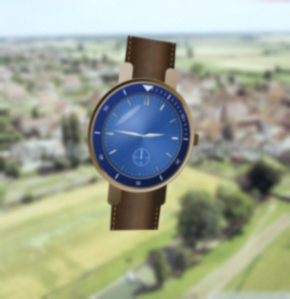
2.46
